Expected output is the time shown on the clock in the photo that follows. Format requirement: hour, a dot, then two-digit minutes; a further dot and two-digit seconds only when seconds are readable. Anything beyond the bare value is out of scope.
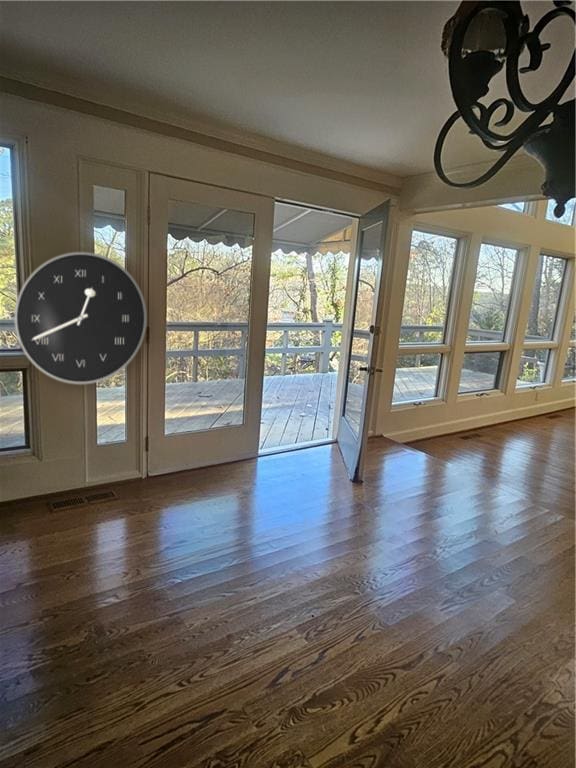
12.41
